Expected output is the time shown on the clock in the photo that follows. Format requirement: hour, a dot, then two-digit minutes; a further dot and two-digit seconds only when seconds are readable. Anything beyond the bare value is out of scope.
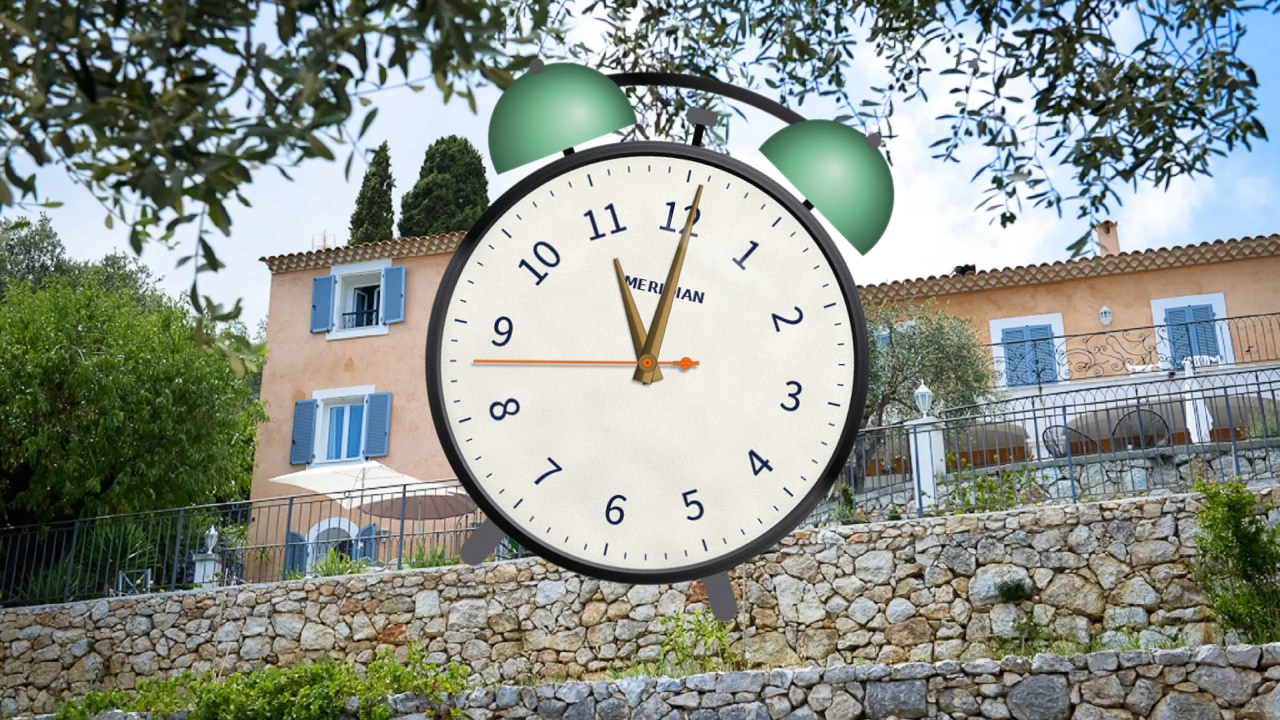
11.00.43
